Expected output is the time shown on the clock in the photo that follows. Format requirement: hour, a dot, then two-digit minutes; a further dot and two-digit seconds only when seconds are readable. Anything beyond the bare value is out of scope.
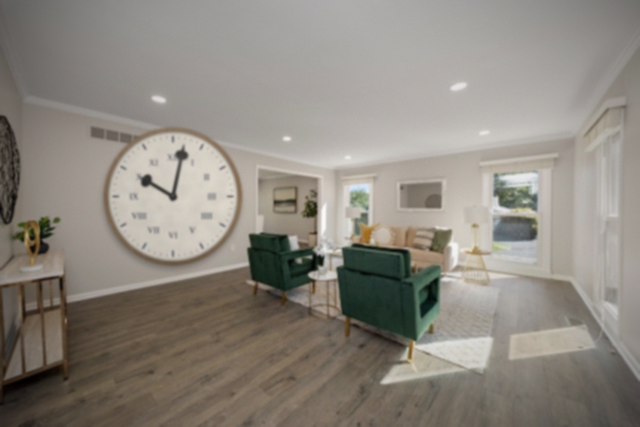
10.02
